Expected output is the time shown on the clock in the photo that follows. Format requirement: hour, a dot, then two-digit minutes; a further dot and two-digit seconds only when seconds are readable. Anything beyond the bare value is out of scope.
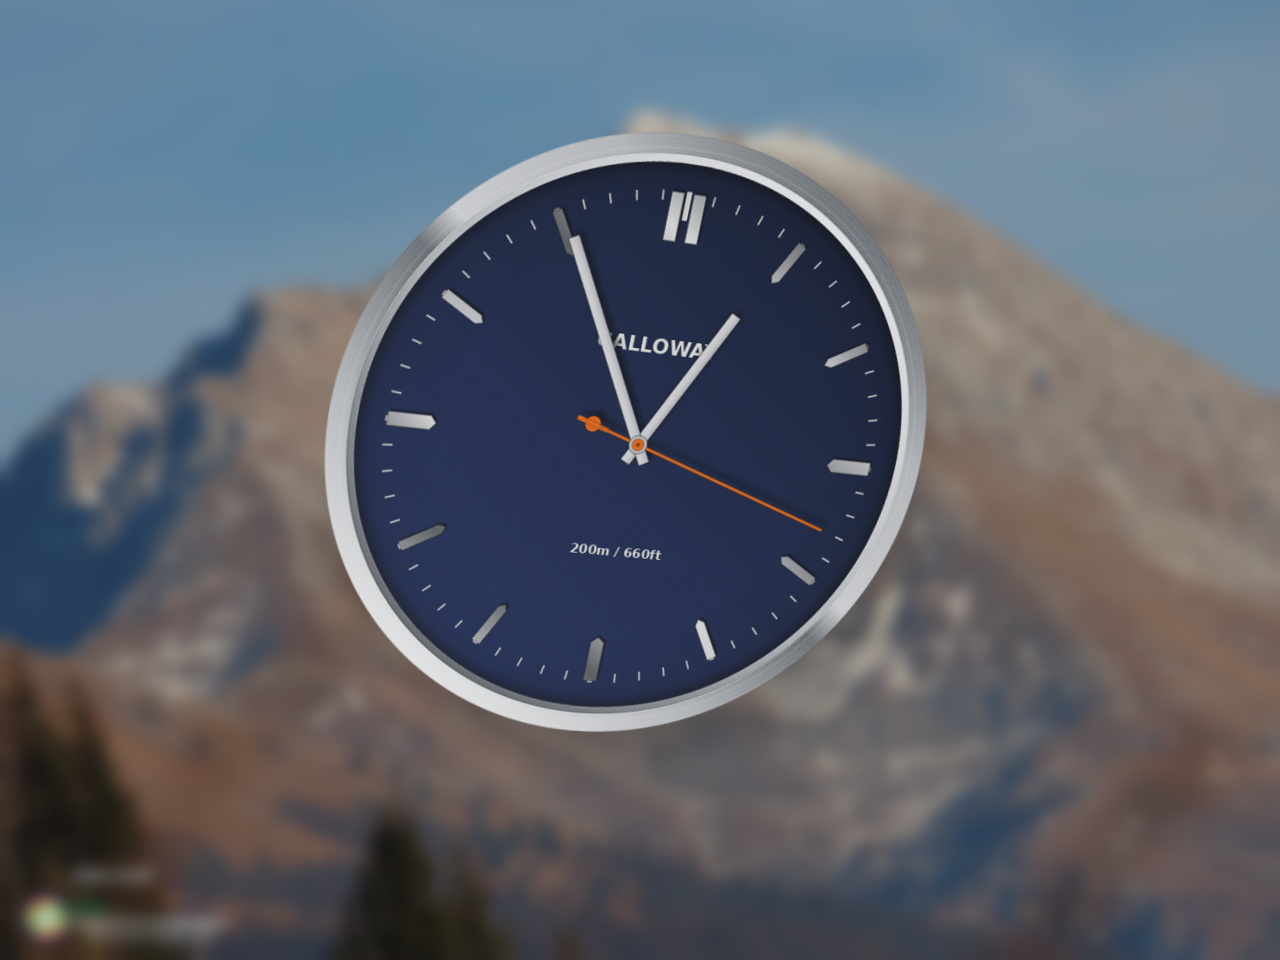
12.55.18
